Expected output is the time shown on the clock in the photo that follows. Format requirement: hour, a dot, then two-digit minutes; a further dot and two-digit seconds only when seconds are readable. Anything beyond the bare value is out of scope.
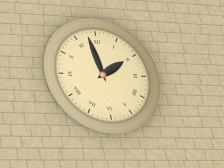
1.58
